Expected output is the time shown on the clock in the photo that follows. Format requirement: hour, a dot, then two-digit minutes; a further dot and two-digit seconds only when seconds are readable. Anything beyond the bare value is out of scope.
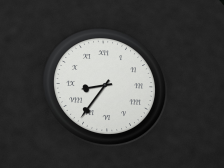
8.36
